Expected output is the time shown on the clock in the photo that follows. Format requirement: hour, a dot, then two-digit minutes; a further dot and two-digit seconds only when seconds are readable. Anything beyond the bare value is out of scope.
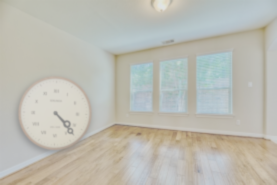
4.23
